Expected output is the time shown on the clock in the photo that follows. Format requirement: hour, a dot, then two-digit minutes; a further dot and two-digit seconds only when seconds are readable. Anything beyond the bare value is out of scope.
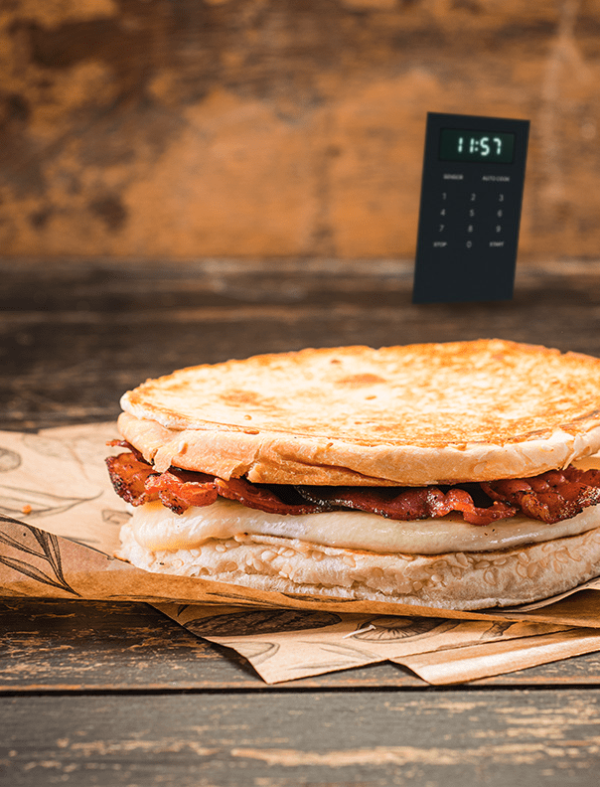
11.57
